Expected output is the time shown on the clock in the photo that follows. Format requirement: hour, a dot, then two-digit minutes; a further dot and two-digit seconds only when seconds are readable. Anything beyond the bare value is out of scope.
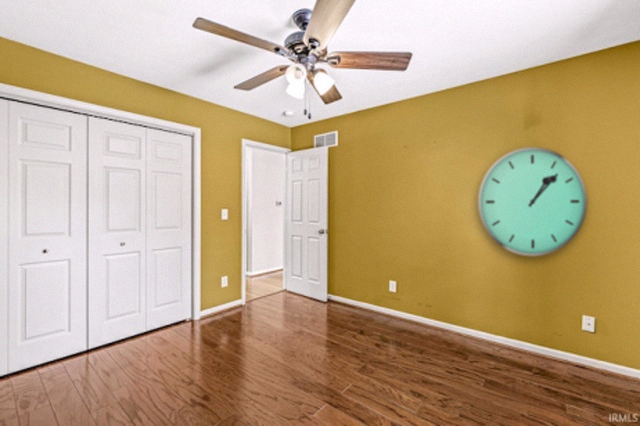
1.07
